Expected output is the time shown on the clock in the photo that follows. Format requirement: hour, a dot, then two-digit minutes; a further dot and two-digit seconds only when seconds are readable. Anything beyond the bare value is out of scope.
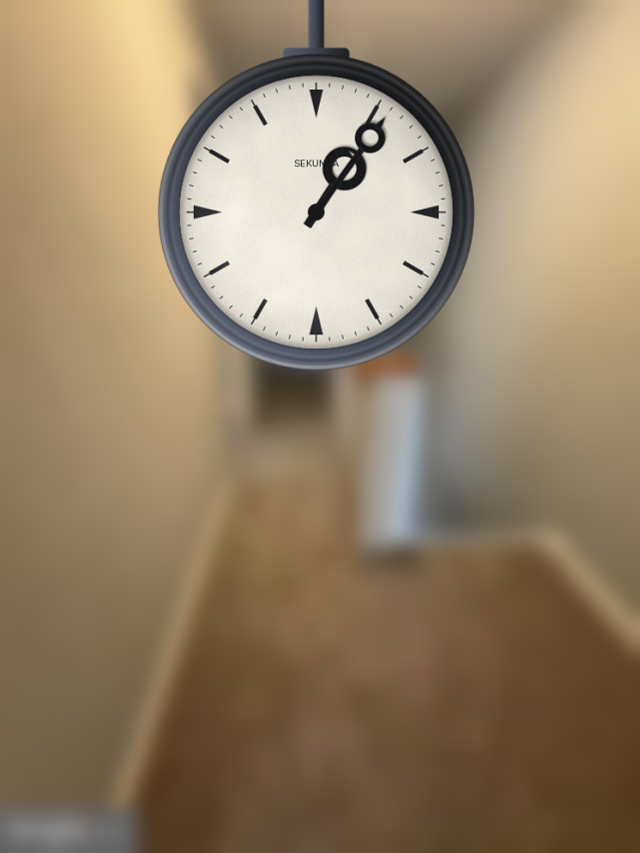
1.06
